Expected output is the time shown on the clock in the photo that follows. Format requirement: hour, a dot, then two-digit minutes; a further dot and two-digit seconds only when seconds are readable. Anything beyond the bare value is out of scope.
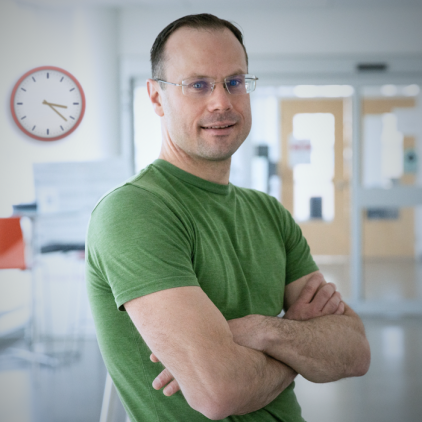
3.22
